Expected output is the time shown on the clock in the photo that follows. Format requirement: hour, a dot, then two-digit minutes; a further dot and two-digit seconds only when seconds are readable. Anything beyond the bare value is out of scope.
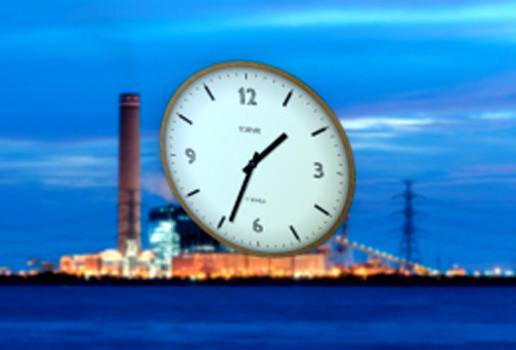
1.34
